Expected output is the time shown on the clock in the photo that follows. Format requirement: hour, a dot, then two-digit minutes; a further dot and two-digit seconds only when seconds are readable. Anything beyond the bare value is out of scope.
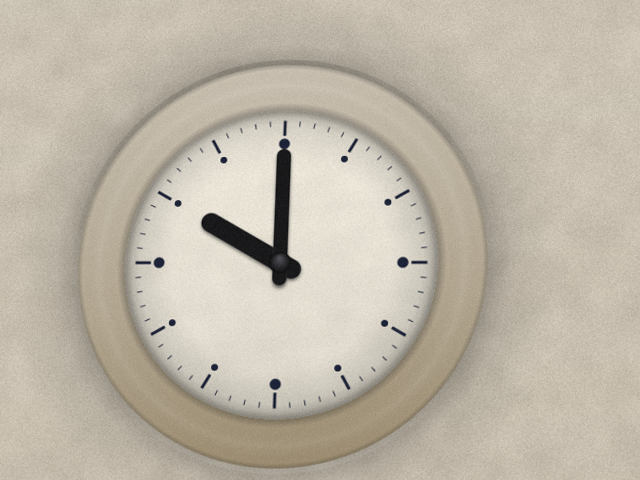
10.00
